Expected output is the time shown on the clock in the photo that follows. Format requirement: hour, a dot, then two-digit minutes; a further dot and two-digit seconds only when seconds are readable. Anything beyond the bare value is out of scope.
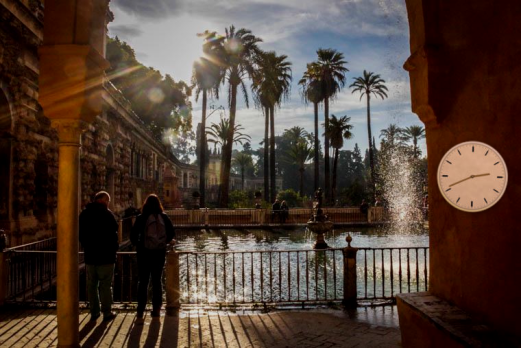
2.41
